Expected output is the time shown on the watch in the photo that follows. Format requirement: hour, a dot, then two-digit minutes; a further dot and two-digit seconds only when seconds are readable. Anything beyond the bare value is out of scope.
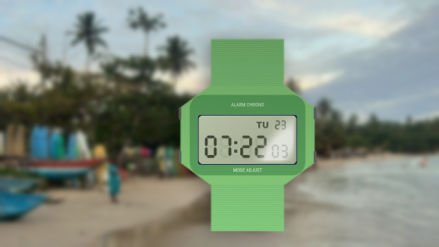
7.22.03
